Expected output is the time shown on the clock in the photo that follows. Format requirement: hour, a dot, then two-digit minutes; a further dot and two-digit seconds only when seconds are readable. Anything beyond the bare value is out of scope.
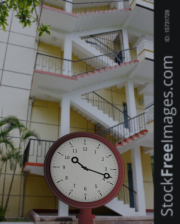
10.18
